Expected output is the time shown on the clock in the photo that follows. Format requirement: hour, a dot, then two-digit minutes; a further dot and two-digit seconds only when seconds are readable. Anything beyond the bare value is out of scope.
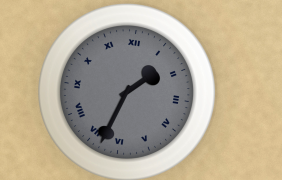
1.33
